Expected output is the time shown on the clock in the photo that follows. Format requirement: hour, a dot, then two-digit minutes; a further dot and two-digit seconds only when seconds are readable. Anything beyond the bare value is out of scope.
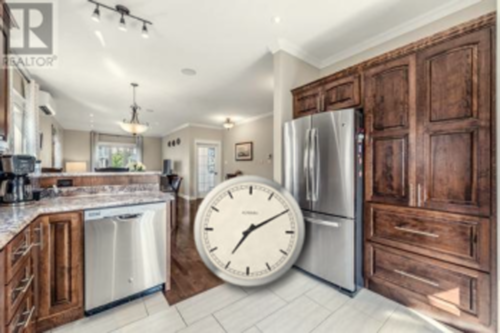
7.10
